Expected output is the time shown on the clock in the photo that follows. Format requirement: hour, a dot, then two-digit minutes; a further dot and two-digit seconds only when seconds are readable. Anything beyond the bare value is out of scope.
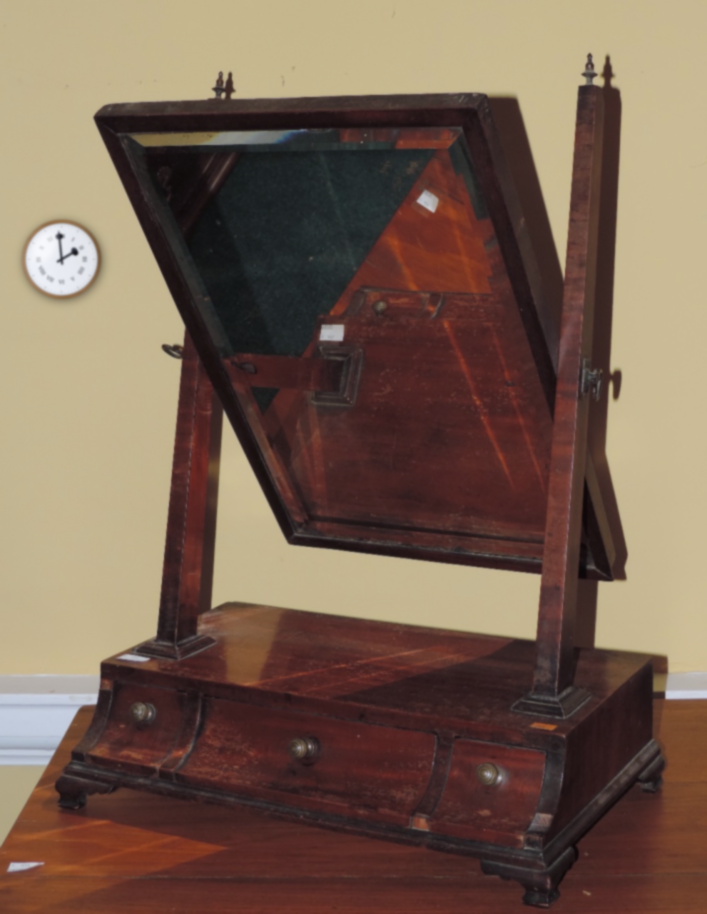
1.59
